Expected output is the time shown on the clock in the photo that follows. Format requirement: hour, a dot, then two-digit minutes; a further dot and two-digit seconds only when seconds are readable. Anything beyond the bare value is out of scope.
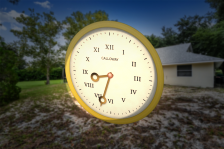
8.33
